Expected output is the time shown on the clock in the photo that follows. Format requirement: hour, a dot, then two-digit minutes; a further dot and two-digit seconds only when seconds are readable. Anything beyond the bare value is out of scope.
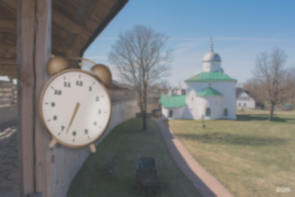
6.33
